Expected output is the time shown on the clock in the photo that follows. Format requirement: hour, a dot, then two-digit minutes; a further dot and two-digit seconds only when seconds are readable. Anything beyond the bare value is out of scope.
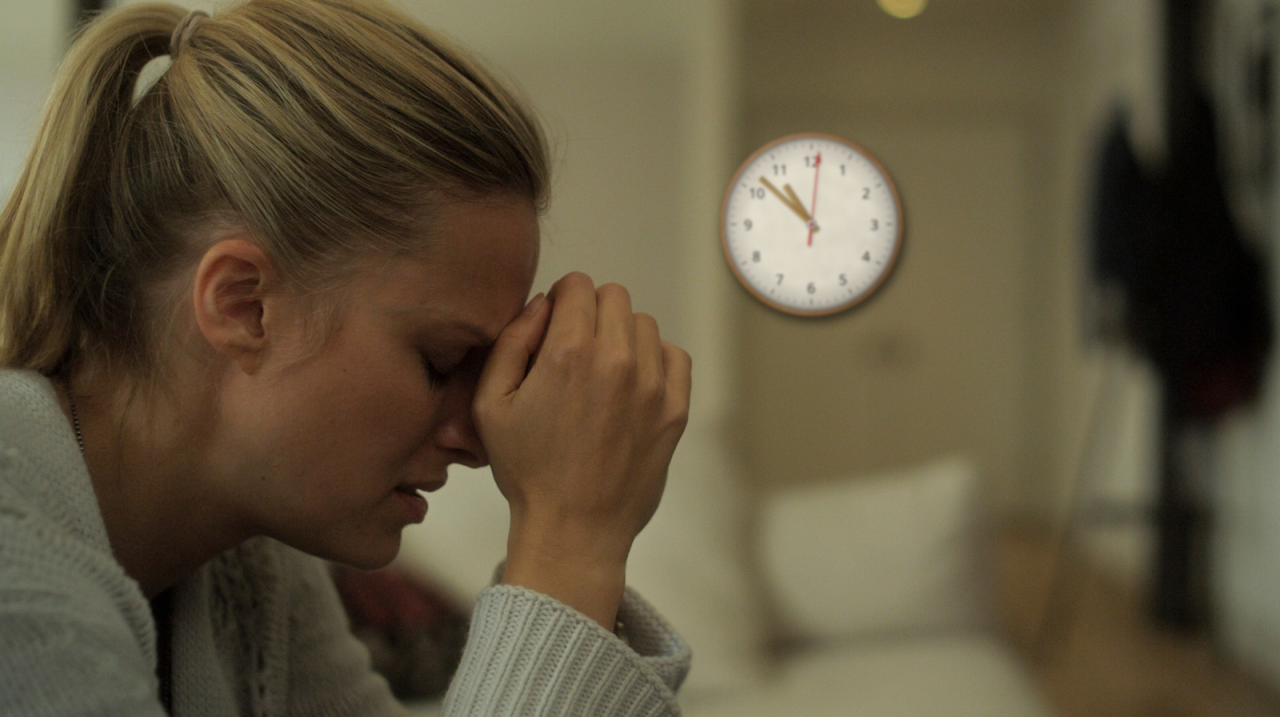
10.52.01
